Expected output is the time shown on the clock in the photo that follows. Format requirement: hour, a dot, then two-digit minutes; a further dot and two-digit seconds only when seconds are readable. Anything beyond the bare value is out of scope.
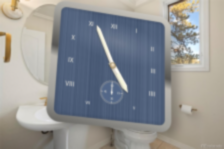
4.56
